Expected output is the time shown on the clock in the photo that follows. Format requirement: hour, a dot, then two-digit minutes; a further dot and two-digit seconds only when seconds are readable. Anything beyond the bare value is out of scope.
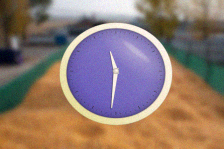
11.31
